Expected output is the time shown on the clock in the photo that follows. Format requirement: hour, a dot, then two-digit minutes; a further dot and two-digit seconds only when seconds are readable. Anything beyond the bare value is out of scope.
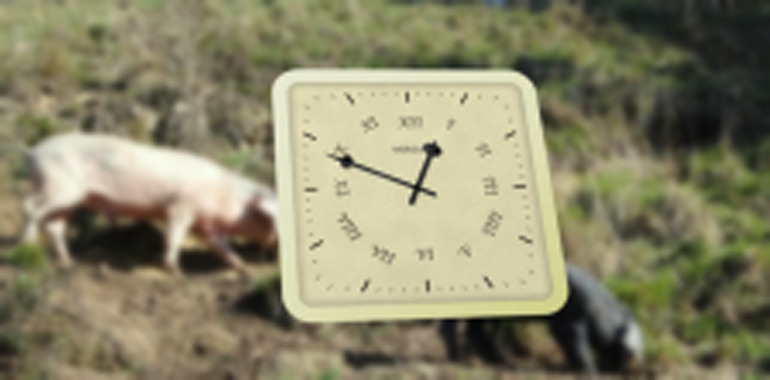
12.49
